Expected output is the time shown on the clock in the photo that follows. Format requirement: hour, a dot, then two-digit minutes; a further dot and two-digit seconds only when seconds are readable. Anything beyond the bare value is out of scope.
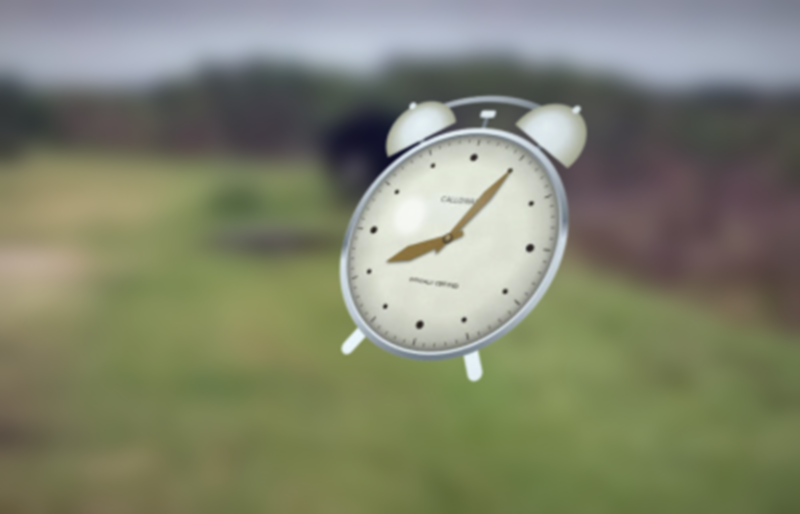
8.05
